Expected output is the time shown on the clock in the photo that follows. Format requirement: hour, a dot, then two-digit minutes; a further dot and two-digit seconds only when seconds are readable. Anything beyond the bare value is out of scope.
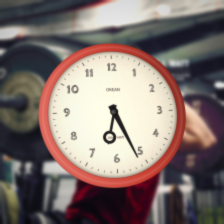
6.26
